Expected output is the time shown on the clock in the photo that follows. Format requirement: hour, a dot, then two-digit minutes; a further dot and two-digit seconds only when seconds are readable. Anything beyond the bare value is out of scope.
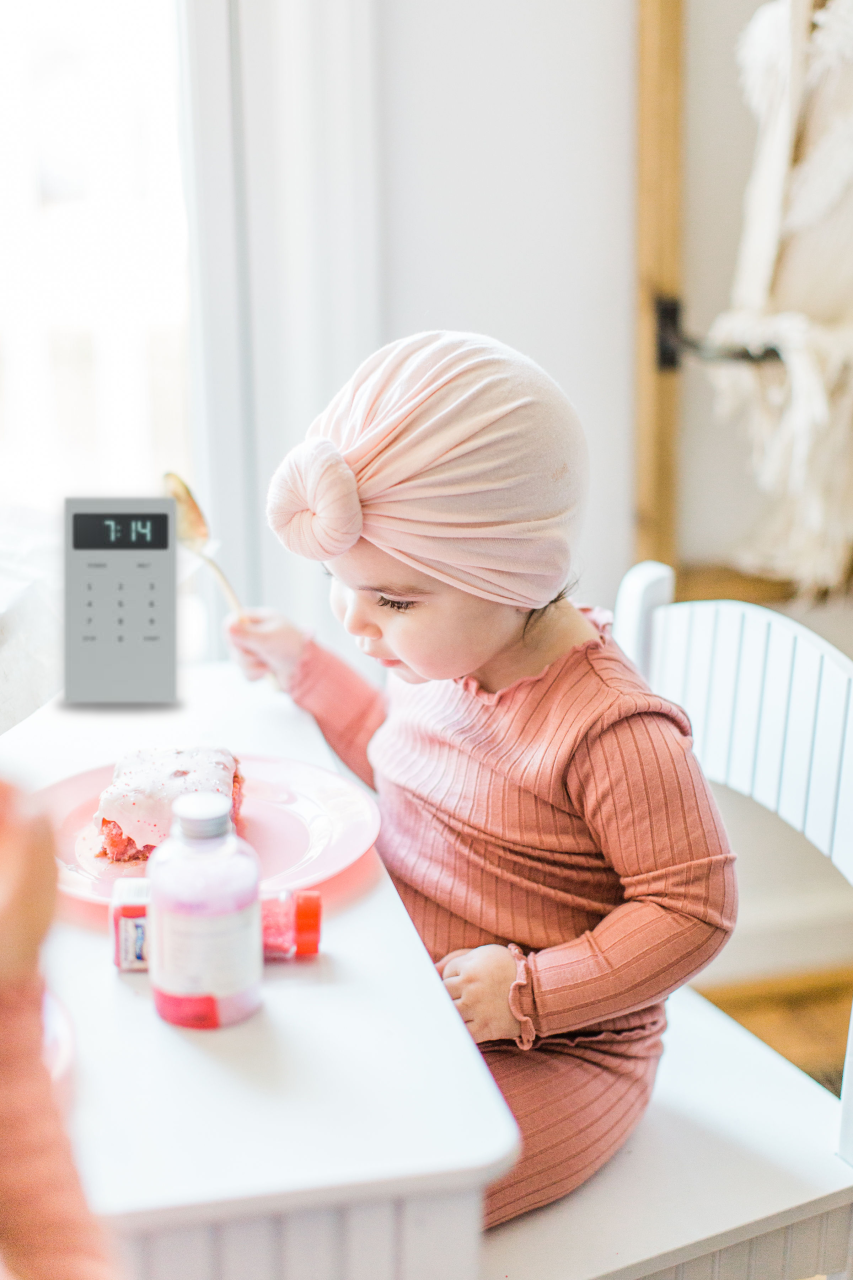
7.14
